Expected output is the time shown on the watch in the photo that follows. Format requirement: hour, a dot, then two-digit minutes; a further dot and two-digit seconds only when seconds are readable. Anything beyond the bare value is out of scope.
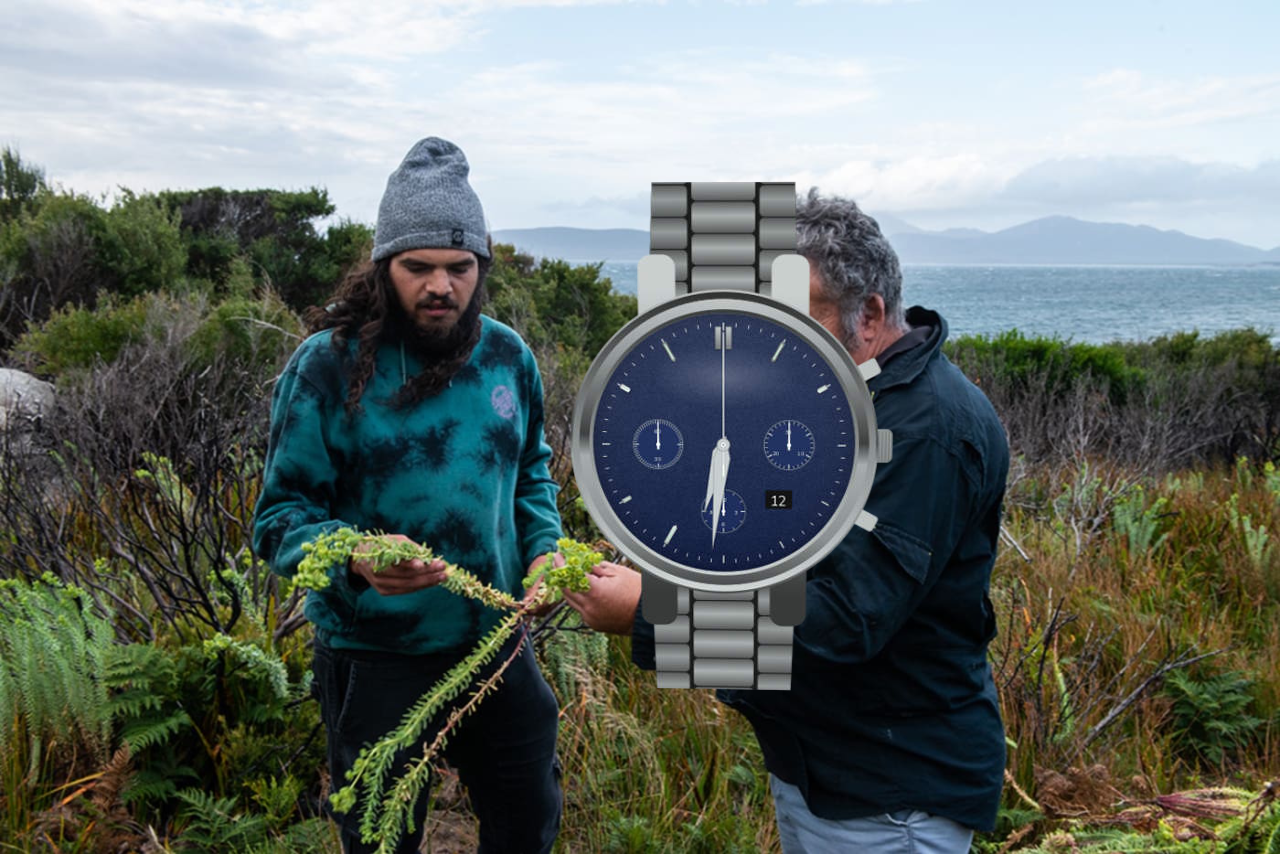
6.31
